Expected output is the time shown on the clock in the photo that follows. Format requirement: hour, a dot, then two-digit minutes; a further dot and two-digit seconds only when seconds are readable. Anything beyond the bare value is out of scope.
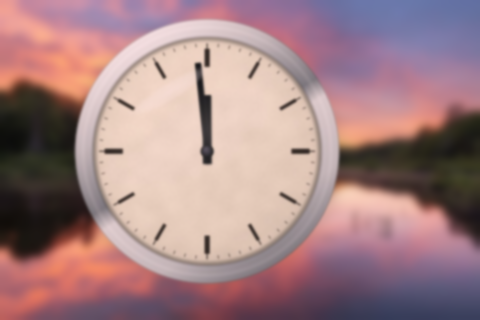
11.59
